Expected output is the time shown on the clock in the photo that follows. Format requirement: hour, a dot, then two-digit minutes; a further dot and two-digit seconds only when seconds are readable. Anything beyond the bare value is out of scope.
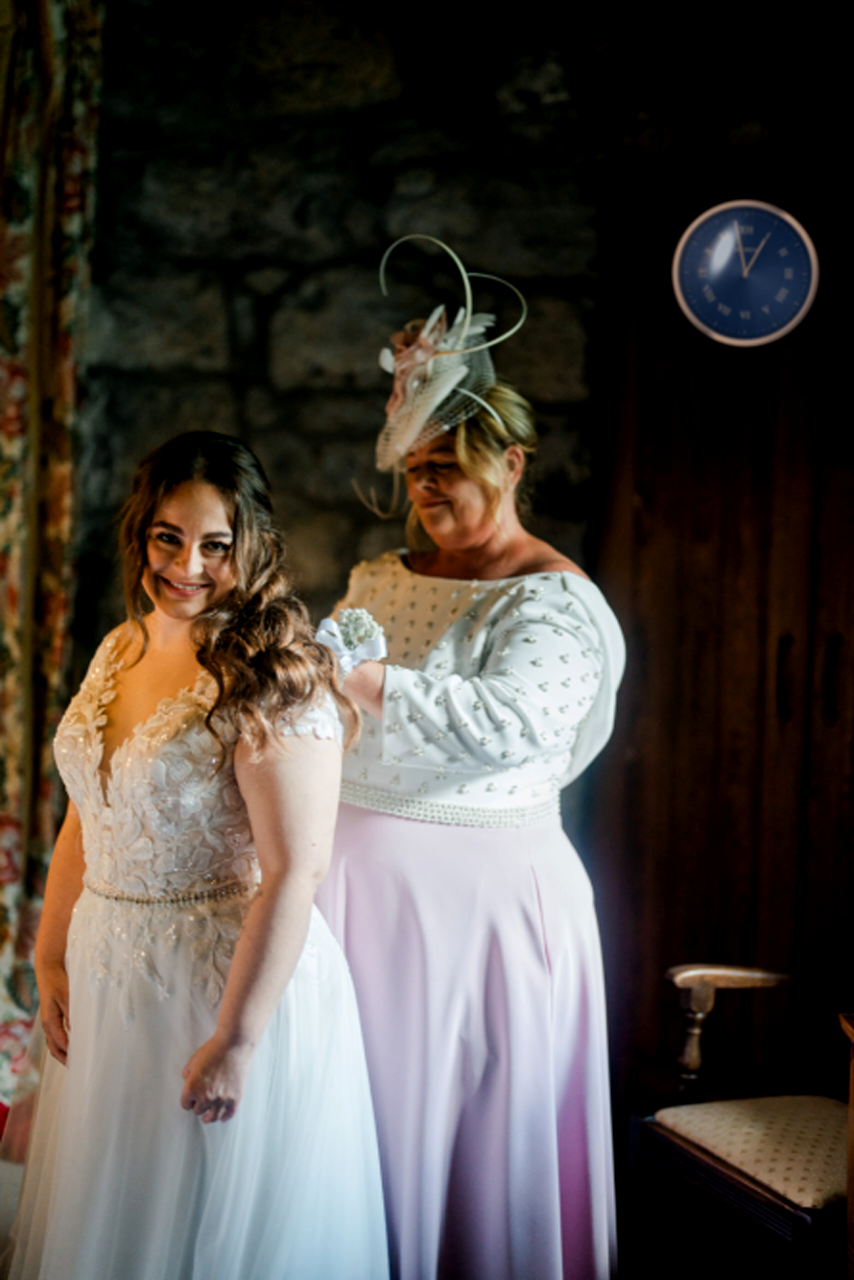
12.58
